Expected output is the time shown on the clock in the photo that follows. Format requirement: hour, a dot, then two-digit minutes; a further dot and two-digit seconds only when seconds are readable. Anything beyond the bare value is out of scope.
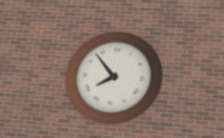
7.53
